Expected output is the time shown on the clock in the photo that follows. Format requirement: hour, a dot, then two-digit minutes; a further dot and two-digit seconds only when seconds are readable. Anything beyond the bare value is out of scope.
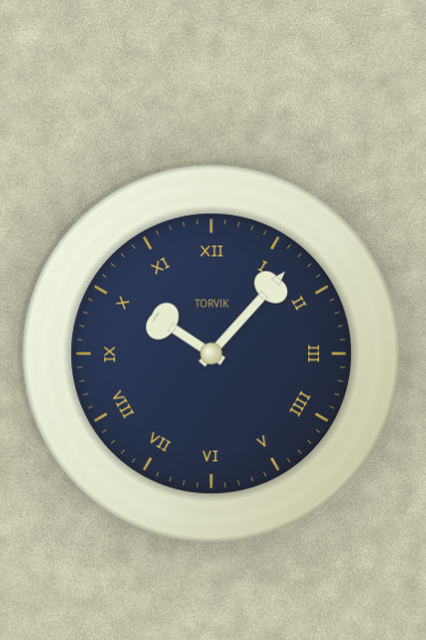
10.07
